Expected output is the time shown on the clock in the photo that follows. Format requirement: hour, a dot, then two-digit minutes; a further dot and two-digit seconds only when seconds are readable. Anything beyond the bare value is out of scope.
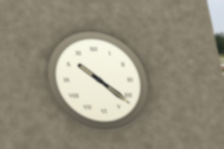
10.22
